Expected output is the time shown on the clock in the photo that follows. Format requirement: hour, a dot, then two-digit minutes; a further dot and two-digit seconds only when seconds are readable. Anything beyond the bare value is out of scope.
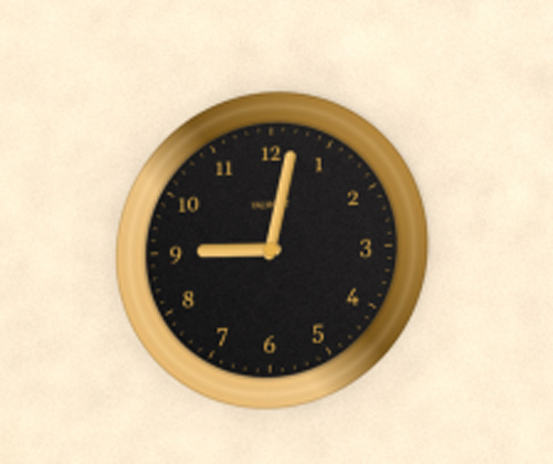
9.02
